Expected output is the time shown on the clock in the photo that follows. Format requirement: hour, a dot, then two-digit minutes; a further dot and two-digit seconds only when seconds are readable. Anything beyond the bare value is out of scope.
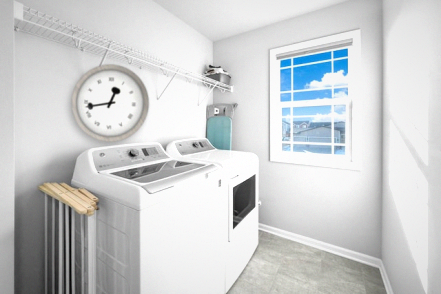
12.43
